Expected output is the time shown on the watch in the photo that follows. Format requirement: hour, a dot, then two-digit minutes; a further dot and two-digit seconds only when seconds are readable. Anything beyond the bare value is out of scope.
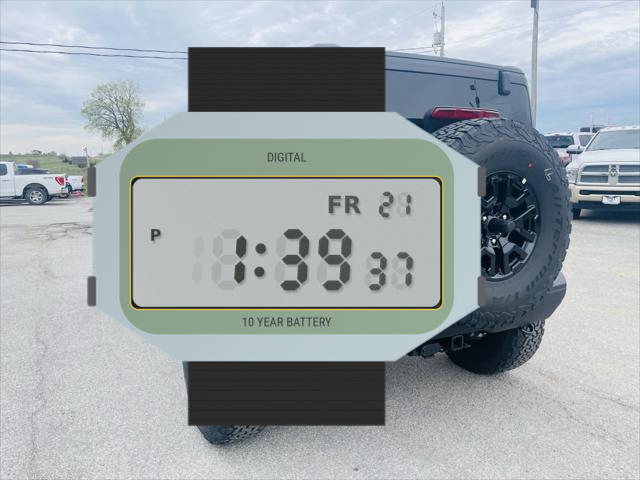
1.39.37
